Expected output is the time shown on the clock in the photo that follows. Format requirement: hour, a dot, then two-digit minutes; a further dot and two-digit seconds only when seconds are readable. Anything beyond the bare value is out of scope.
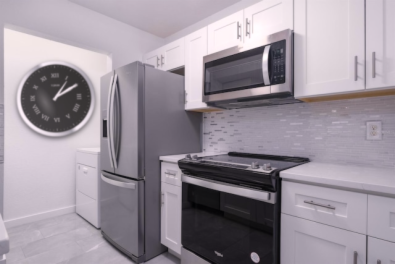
1.10
